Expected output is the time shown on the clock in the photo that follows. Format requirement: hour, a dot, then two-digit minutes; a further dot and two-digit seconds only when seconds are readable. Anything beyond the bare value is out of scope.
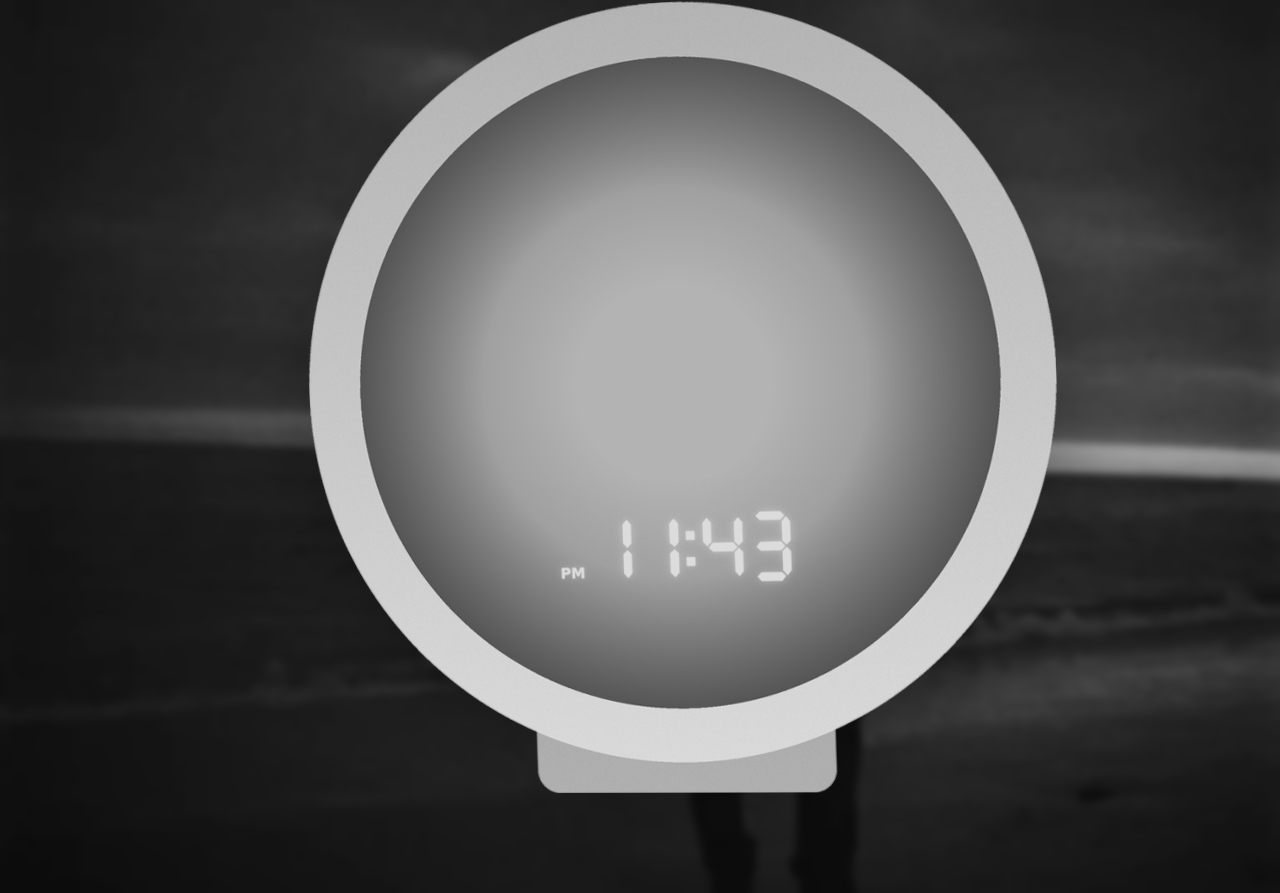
11.43
